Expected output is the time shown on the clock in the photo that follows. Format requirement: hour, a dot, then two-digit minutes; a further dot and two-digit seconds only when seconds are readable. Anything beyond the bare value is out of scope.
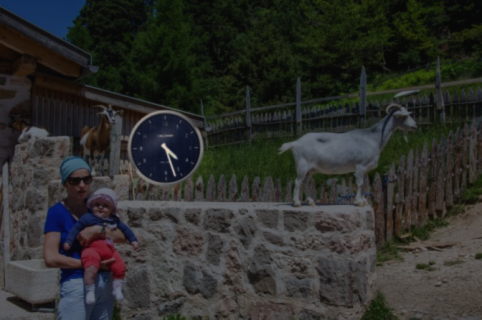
4.27
